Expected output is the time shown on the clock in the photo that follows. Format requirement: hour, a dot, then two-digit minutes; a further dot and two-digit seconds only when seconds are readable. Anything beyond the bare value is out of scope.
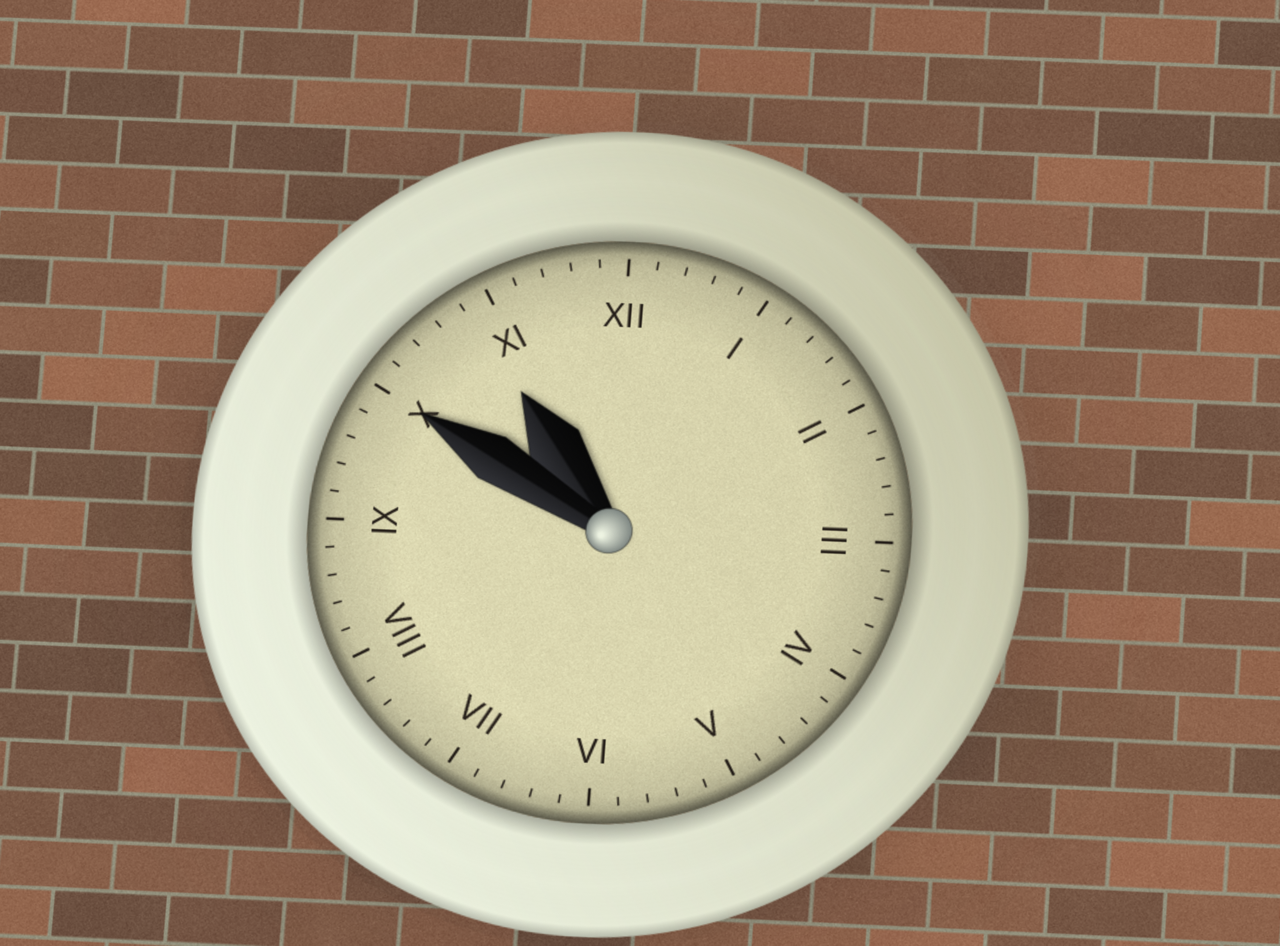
10.50
